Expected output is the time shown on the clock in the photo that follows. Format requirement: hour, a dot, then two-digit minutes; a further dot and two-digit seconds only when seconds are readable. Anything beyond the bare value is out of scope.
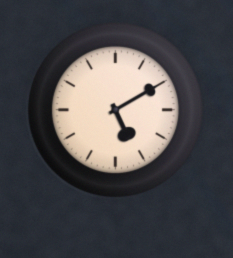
5.10
